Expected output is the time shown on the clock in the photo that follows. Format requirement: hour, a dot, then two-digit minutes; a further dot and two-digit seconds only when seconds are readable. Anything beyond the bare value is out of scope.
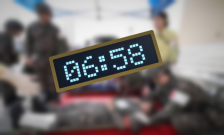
6.58
